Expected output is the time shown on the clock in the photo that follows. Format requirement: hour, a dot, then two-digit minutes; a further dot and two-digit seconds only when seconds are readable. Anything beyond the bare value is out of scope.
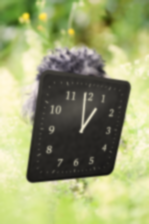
12.59
